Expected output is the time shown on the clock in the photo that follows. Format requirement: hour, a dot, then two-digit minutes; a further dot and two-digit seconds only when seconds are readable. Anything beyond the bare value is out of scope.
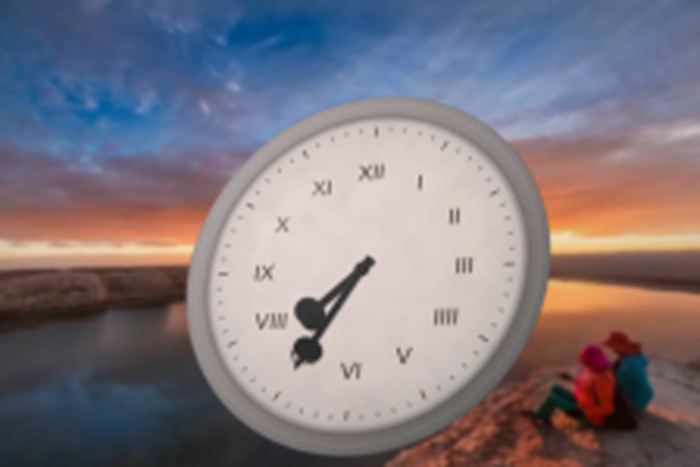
7.35
